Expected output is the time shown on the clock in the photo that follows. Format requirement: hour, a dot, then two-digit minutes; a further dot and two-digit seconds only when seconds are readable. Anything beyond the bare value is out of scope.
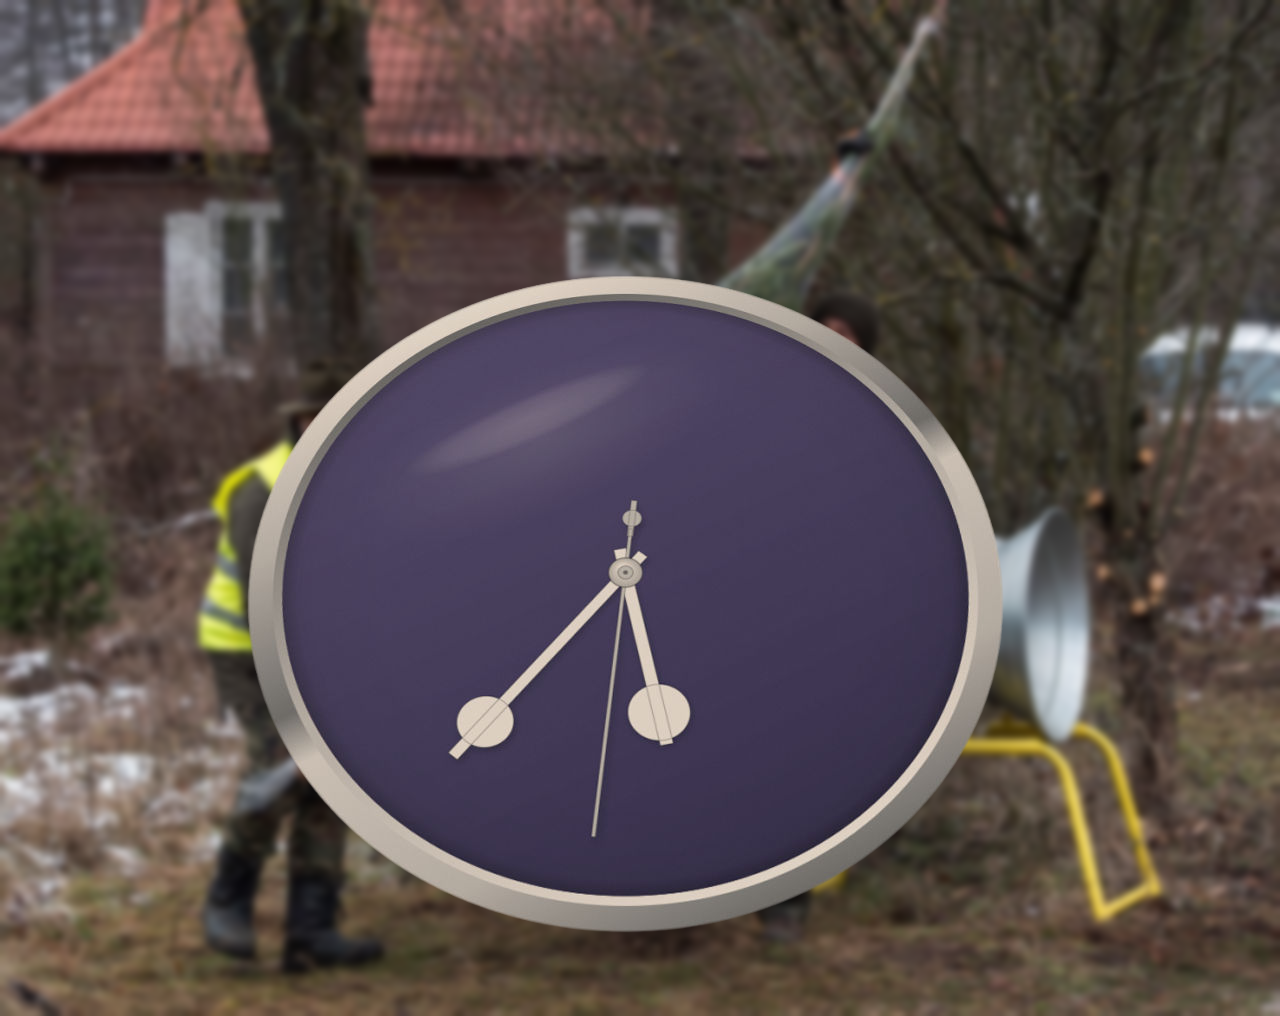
5.36.31
